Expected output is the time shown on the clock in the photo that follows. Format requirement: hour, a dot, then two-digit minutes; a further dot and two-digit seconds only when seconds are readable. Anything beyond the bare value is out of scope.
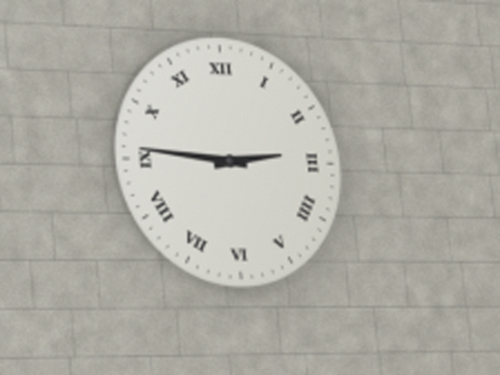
2.46
